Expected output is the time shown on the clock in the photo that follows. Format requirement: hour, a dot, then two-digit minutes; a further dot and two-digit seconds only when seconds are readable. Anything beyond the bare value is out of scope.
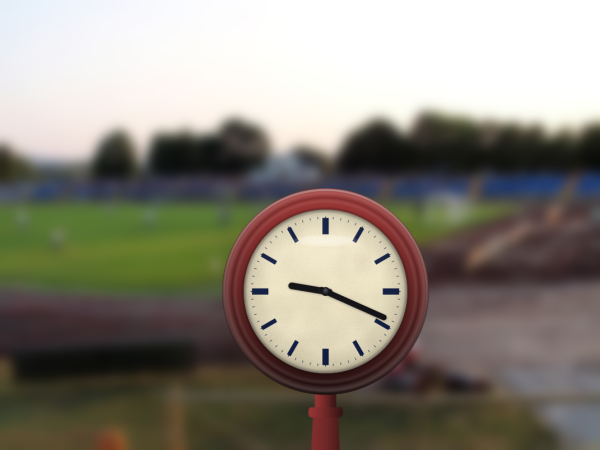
9.19
